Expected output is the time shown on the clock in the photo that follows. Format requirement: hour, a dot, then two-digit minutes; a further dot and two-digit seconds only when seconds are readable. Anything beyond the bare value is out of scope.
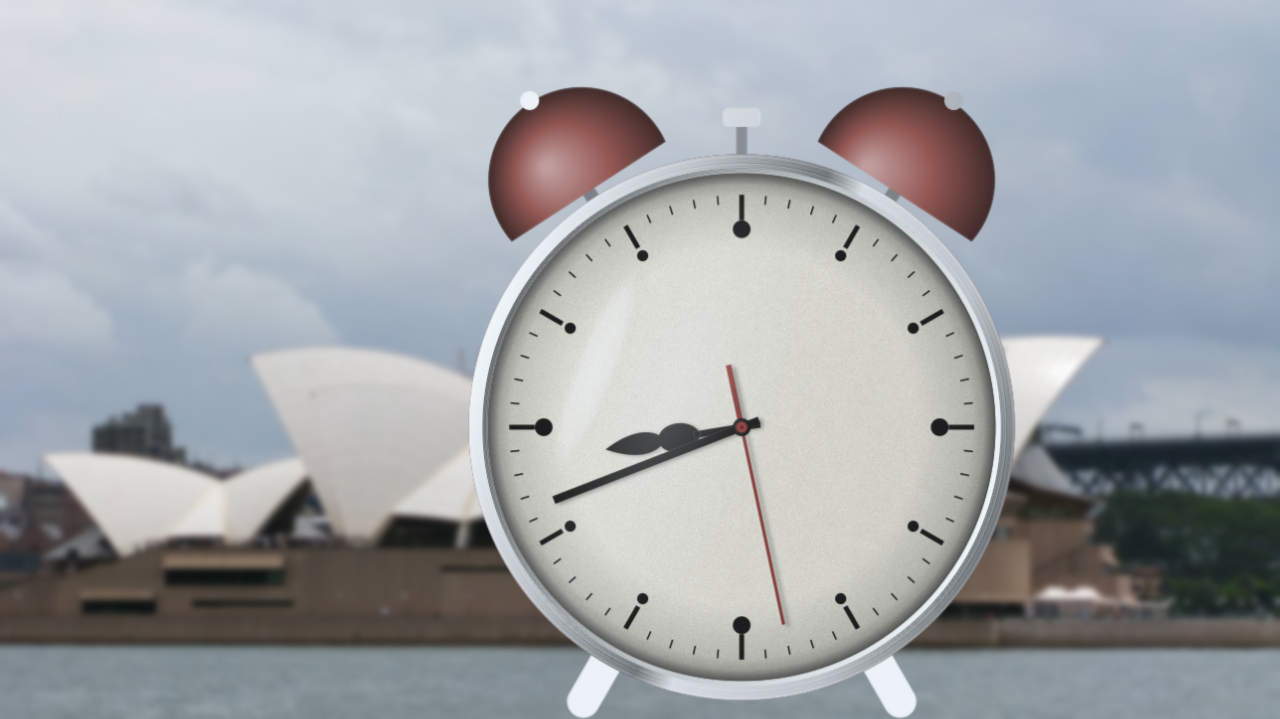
8.41.28
